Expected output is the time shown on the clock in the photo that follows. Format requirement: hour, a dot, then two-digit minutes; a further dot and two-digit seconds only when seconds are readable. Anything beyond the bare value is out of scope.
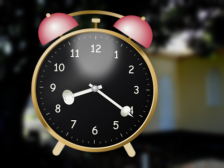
8.21
